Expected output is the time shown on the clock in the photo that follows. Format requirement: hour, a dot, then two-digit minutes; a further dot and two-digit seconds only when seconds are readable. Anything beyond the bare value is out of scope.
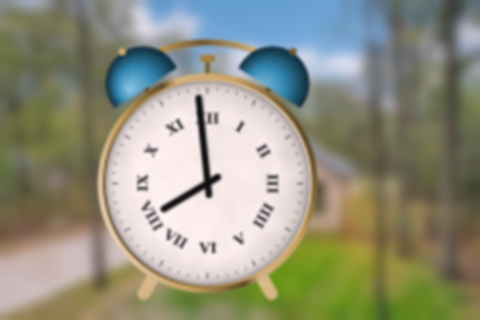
7.59
